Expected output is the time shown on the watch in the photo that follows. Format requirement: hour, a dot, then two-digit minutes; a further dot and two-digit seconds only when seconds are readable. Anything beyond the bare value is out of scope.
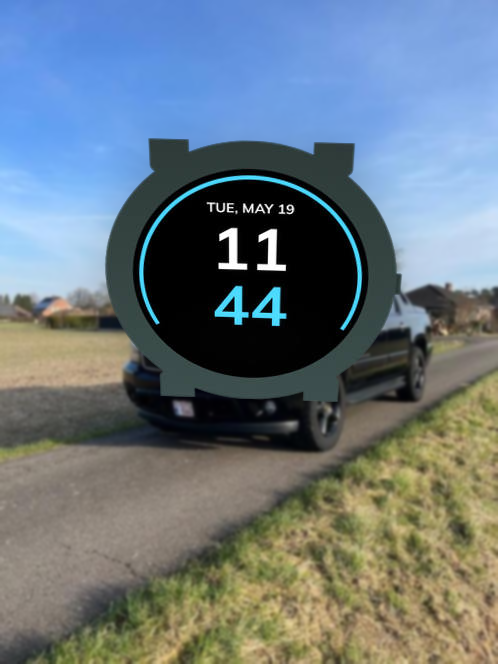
11.44
